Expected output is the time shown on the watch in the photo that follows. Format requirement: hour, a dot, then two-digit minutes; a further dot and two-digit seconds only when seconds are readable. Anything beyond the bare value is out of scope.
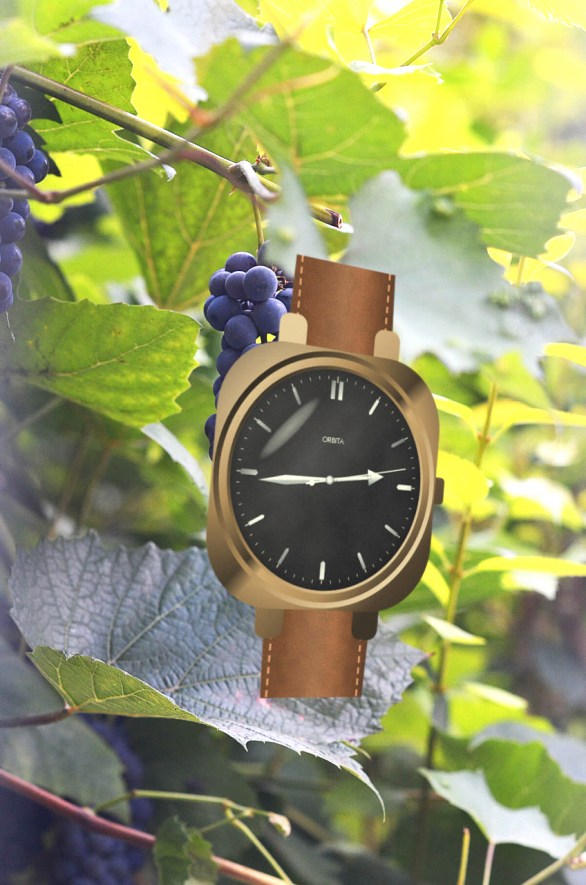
2.44.13
